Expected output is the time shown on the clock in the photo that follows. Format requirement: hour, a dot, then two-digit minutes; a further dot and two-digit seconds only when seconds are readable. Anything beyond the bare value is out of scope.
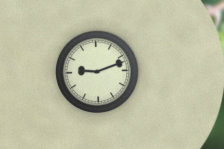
9.12
